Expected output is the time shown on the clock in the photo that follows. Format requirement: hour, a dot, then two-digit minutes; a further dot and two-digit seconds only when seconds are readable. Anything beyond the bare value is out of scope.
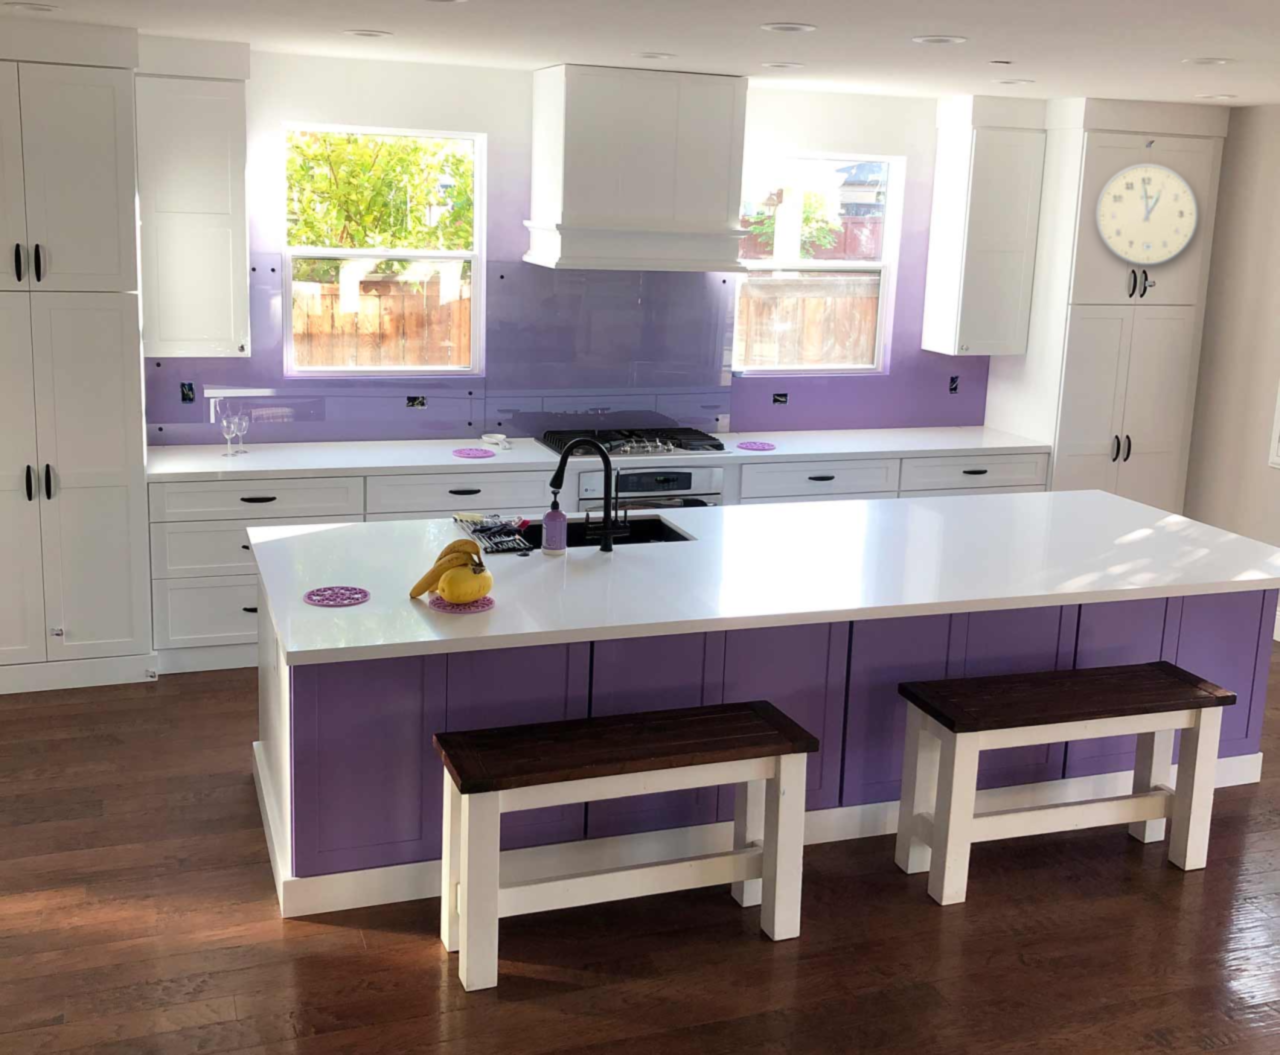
12.59
